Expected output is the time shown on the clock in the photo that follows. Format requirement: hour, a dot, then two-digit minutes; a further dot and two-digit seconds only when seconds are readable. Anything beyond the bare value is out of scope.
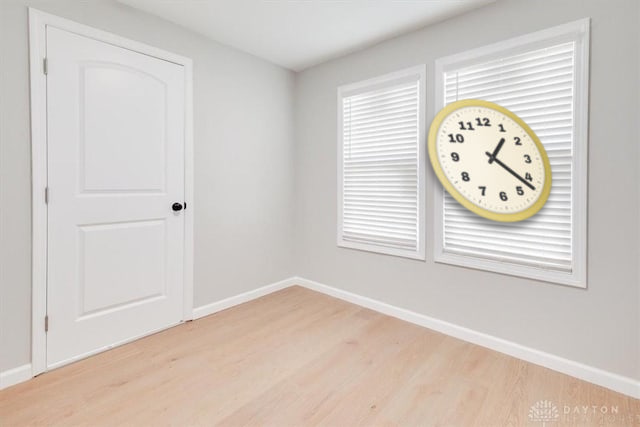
1.22
